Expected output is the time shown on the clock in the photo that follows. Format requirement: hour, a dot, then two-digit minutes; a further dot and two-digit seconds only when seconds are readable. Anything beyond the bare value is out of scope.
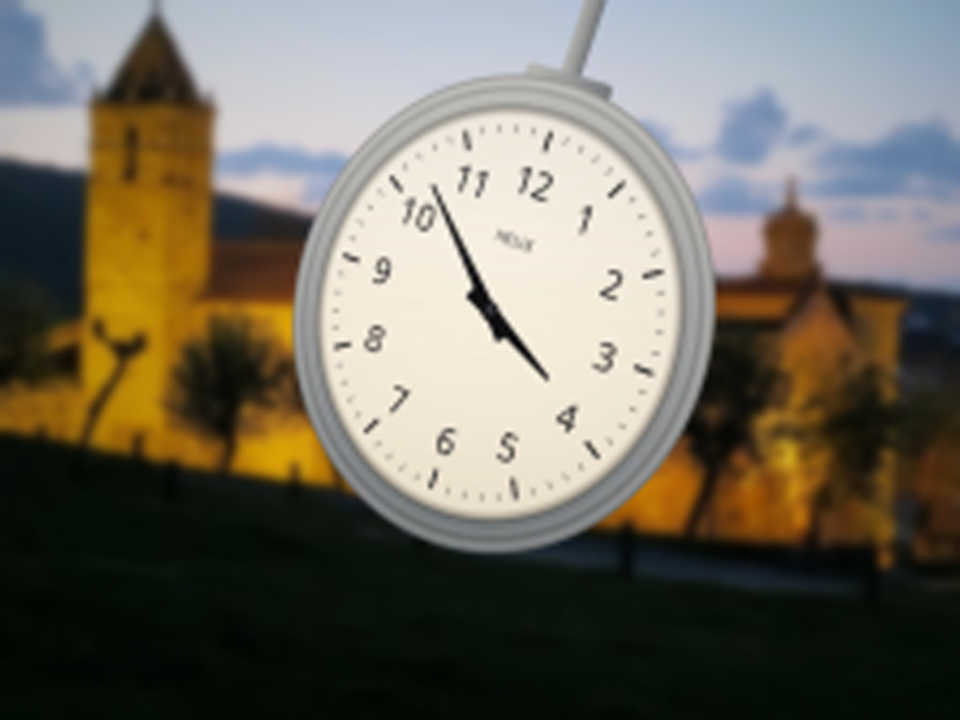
3.52
